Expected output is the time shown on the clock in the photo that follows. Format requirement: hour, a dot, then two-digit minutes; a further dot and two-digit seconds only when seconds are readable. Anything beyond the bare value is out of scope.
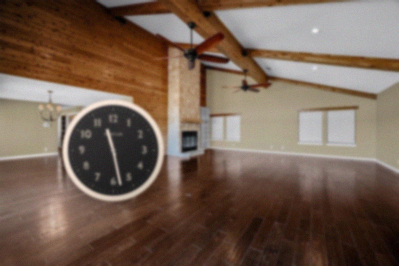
11.28
